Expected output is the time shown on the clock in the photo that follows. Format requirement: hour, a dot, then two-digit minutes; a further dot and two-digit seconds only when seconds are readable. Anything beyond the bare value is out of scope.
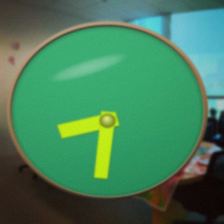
8.31
